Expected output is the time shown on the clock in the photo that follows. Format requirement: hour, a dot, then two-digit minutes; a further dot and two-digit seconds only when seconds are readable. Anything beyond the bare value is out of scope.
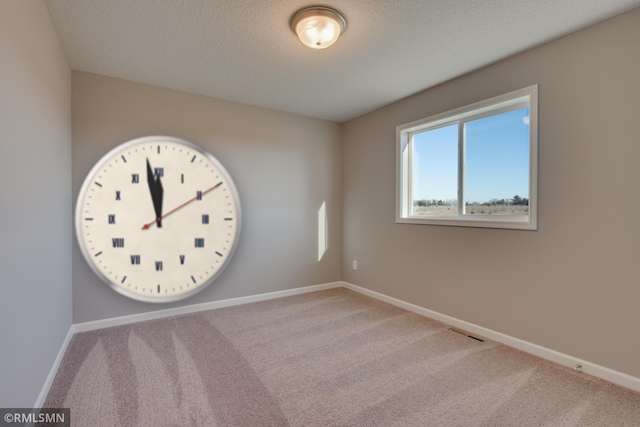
11.58.10
